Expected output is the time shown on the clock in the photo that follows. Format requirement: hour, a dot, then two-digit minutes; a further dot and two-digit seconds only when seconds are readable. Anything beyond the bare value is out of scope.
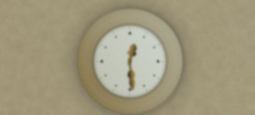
12.29
